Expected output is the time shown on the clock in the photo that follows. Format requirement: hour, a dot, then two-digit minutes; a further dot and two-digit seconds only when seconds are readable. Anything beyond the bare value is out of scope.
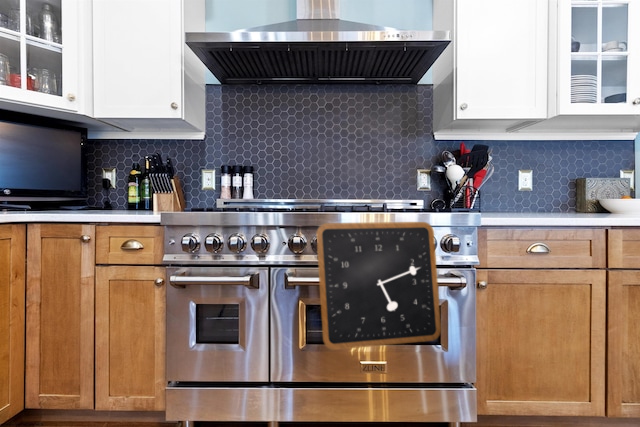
5.12
